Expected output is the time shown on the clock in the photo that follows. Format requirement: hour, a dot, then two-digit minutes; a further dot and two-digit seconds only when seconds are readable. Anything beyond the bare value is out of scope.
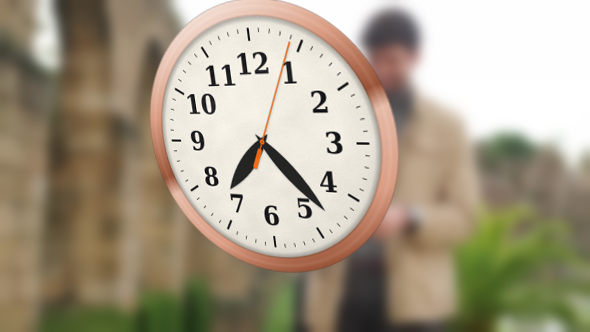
7.23.04
